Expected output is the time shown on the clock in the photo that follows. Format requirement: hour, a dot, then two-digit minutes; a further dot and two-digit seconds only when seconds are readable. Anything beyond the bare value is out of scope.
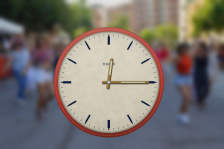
12.15
